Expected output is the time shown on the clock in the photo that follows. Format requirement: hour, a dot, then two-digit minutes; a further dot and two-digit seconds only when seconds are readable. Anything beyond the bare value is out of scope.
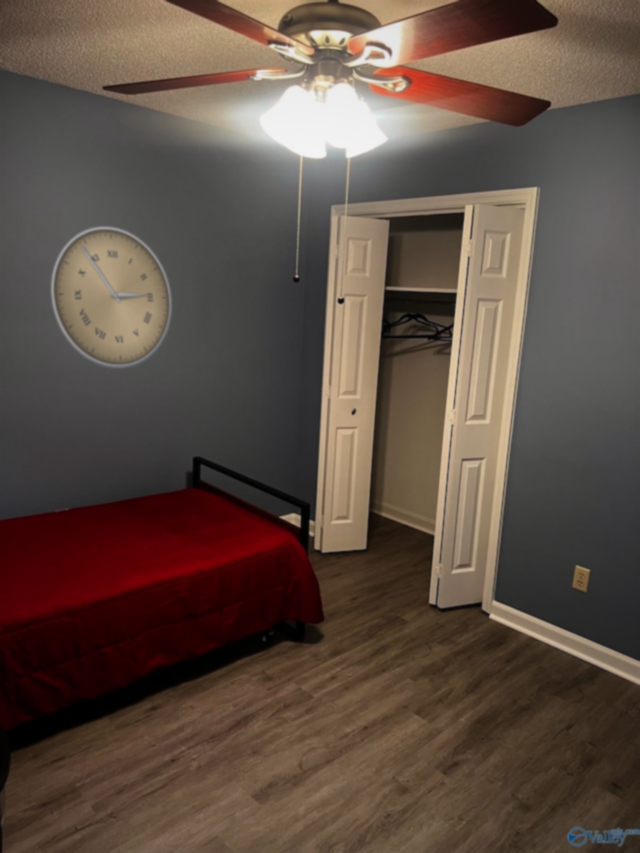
2.54
